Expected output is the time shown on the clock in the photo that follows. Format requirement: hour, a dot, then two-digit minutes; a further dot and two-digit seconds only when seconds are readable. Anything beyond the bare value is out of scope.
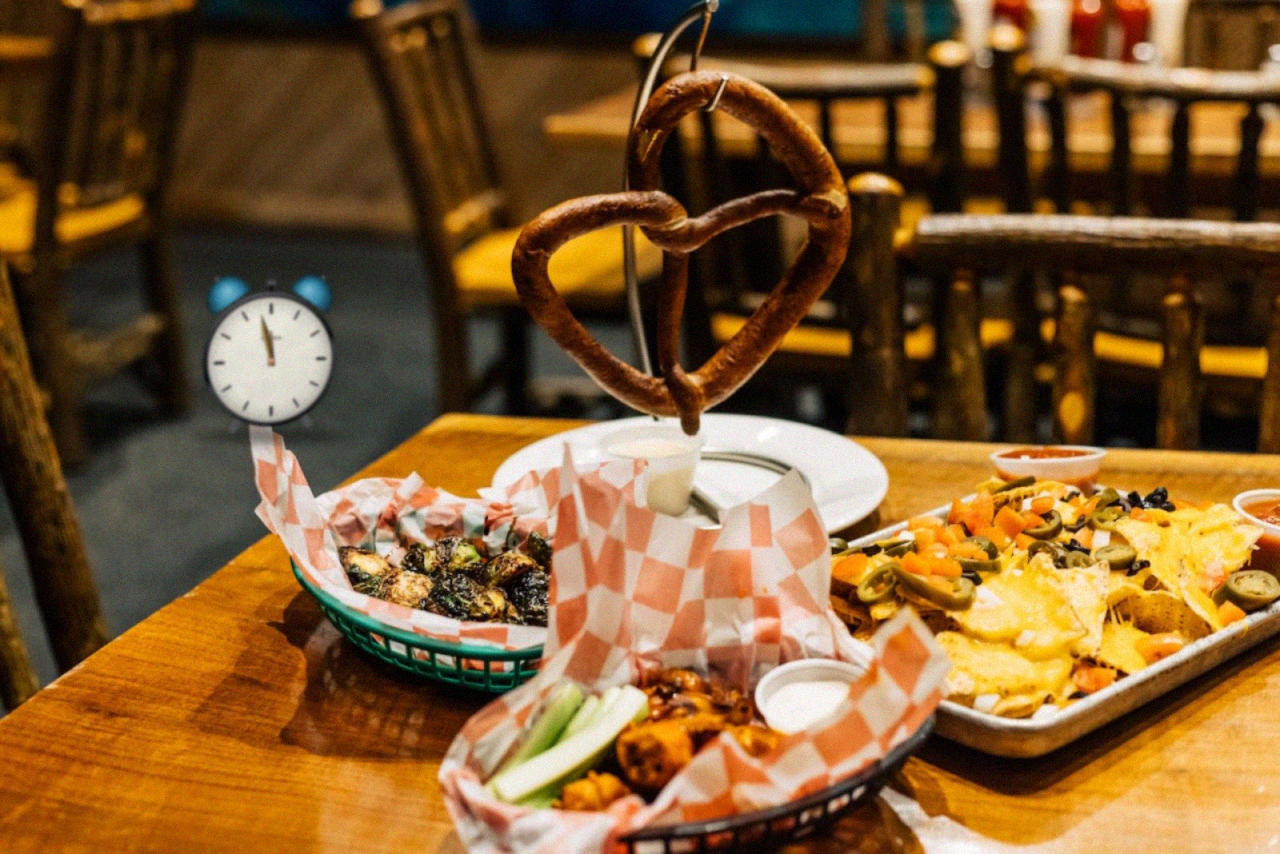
11.58
